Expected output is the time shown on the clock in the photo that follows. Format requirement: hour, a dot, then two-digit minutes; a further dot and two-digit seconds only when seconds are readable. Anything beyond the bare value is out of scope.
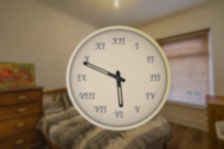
5.49
